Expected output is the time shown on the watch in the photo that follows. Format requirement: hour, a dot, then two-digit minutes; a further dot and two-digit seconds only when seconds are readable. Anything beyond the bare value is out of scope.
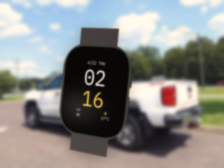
2.16
